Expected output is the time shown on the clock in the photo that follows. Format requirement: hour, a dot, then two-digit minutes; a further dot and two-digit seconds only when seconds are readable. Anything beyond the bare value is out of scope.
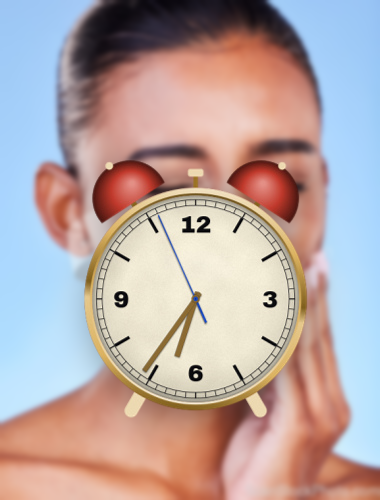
6.35.56
